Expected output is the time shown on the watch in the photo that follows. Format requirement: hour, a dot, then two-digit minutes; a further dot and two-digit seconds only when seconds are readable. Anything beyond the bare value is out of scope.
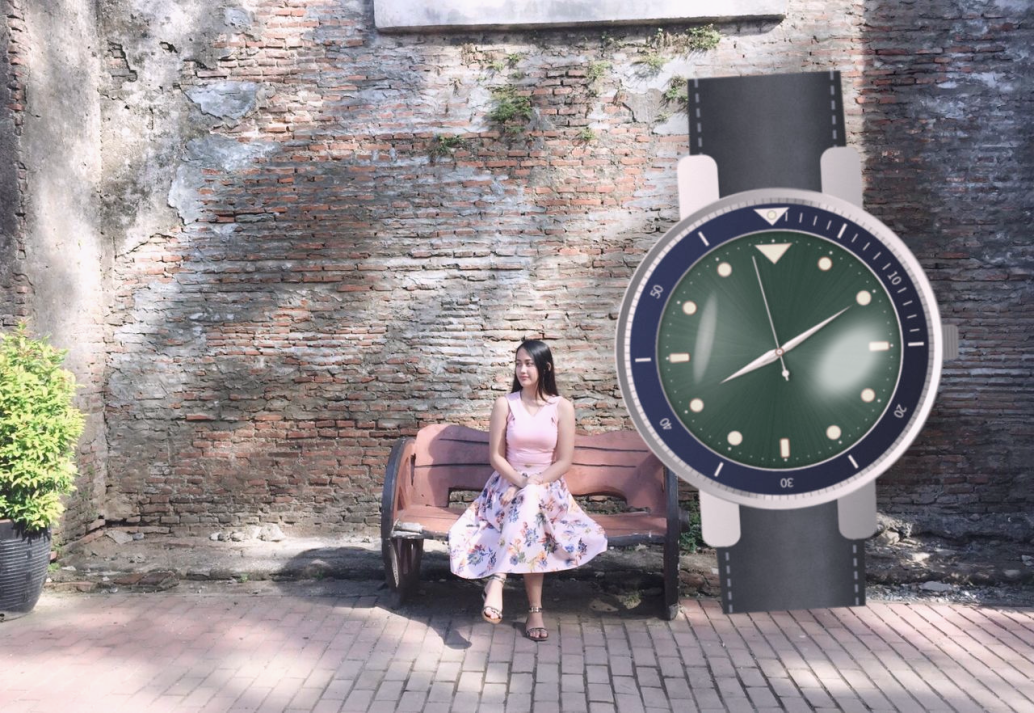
8.09.58
